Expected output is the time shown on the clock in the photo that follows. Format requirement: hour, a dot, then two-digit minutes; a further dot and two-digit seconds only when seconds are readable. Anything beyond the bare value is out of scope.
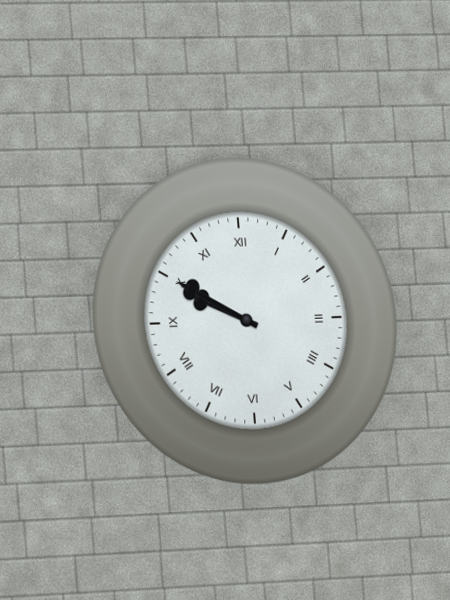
9.50
